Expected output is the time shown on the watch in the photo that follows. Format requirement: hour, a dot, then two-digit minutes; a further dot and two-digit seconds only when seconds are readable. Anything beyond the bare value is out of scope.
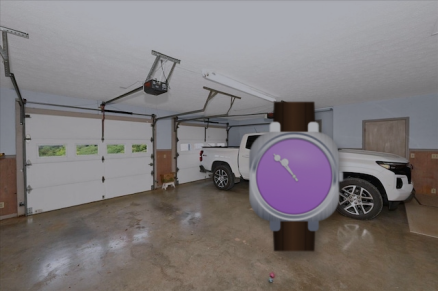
10.53
